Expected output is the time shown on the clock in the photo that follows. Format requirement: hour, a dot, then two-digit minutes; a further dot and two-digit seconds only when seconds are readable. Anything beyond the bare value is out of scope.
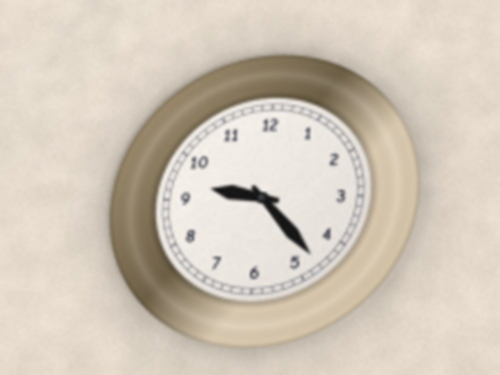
9.23
